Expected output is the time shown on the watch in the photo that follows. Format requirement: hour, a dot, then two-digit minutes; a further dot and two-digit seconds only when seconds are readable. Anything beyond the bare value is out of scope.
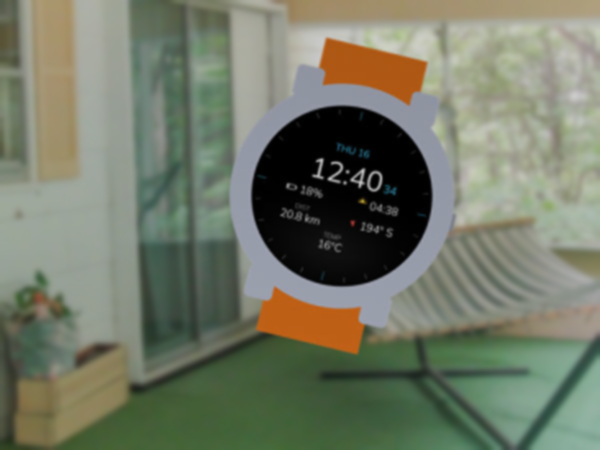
12.40
